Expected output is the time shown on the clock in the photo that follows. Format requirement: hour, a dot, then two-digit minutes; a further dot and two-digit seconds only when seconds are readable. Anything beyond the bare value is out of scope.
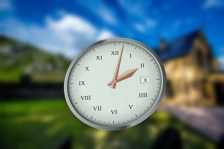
2.02
